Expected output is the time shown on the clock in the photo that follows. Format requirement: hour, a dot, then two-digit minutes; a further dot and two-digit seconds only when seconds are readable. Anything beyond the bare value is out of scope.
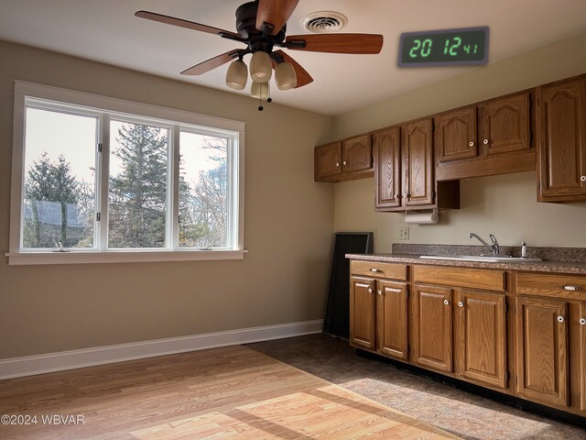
20.12.41
